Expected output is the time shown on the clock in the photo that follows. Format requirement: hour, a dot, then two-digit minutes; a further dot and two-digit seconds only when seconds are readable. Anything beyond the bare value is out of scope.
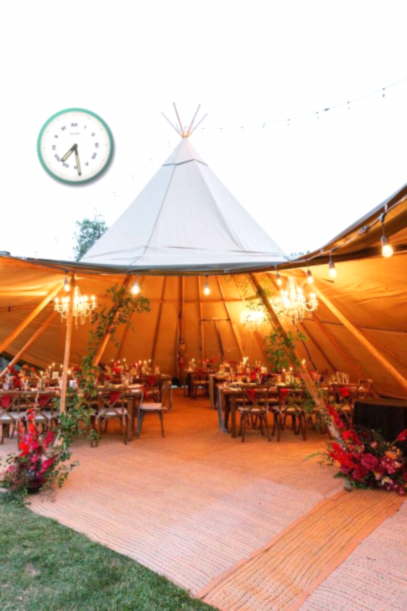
7.29
